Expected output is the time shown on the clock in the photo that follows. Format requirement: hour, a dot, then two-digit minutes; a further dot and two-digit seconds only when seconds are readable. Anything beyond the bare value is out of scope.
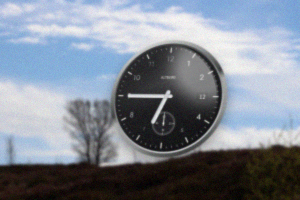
6.45
